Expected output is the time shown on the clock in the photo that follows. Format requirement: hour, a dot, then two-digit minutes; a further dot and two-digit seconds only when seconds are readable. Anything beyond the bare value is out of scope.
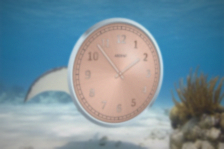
1.53
